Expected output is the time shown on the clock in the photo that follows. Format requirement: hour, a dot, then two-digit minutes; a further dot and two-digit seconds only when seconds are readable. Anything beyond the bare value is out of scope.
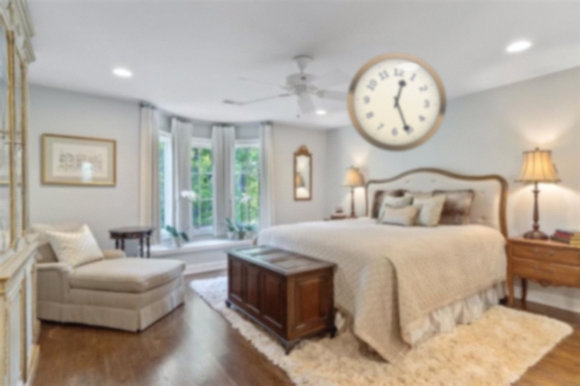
12.26
